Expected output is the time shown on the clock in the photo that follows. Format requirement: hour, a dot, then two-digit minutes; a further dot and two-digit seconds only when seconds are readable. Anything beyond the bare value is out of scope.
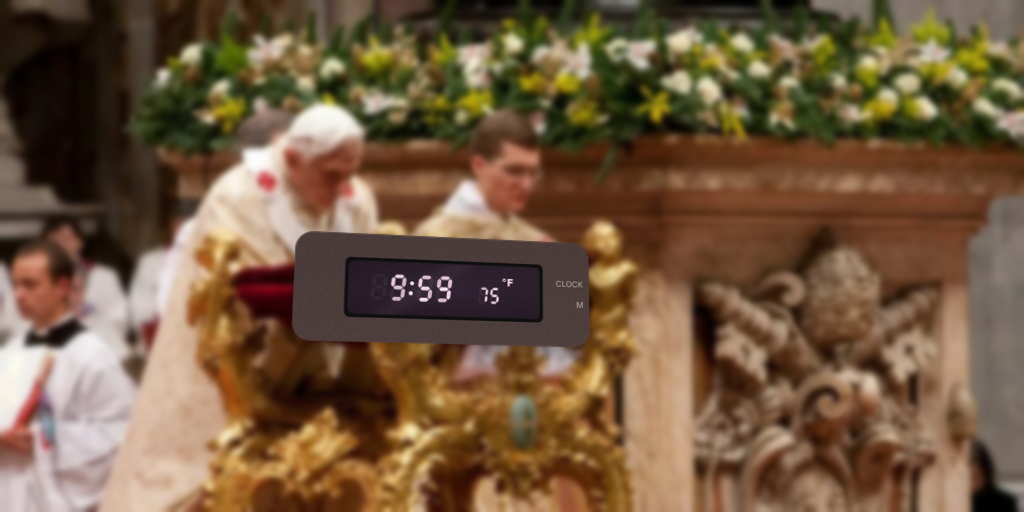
9.59
